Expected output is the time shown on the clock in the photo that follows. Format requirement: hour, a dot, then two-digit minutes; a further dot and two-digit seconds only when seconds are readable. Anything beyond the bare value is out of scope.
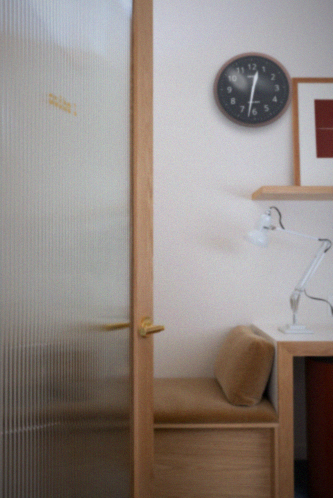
12.32
